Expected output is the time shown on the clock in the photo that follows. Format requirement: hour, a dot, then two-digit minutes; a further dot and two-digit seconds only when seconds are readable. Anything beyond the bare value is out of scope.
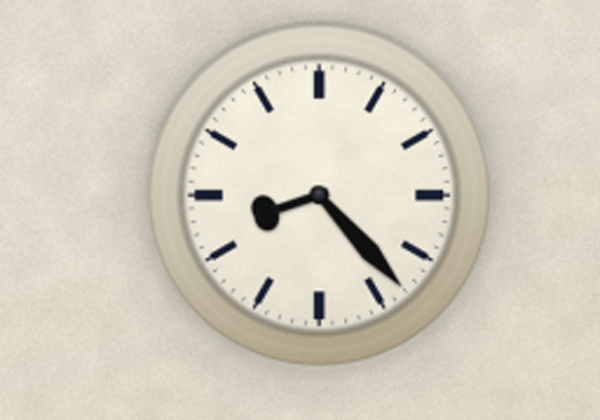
8.23
